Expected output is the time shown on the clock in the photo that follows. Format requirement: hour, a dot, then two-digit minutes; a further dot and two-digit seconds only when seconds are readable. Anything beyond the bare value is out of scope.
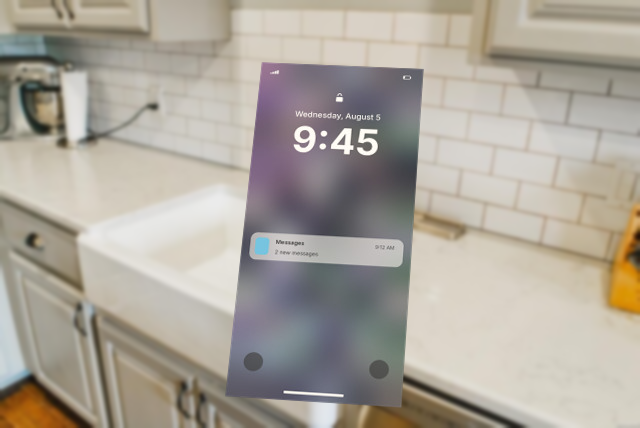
9.45
